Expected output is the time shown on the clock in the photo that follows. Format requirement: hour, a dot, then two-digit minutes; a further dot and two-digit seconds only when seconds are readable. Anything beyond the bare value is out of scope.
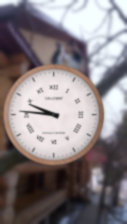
9.46
